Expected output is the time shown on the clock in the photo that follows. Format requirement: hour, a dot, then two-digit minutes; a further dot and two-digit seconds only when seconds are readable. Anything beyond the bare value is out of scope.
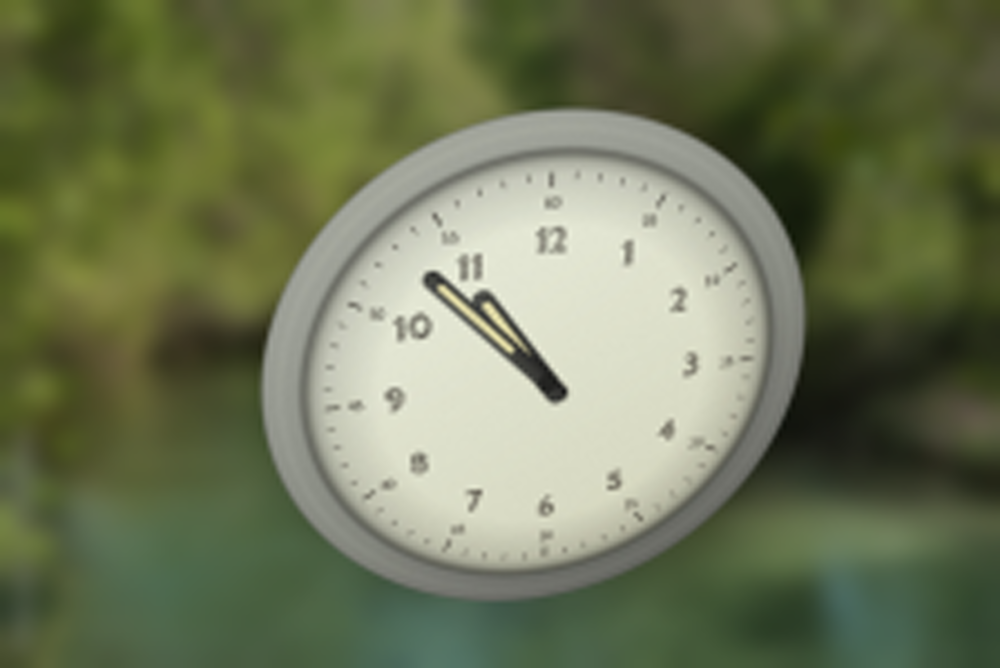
10.53
